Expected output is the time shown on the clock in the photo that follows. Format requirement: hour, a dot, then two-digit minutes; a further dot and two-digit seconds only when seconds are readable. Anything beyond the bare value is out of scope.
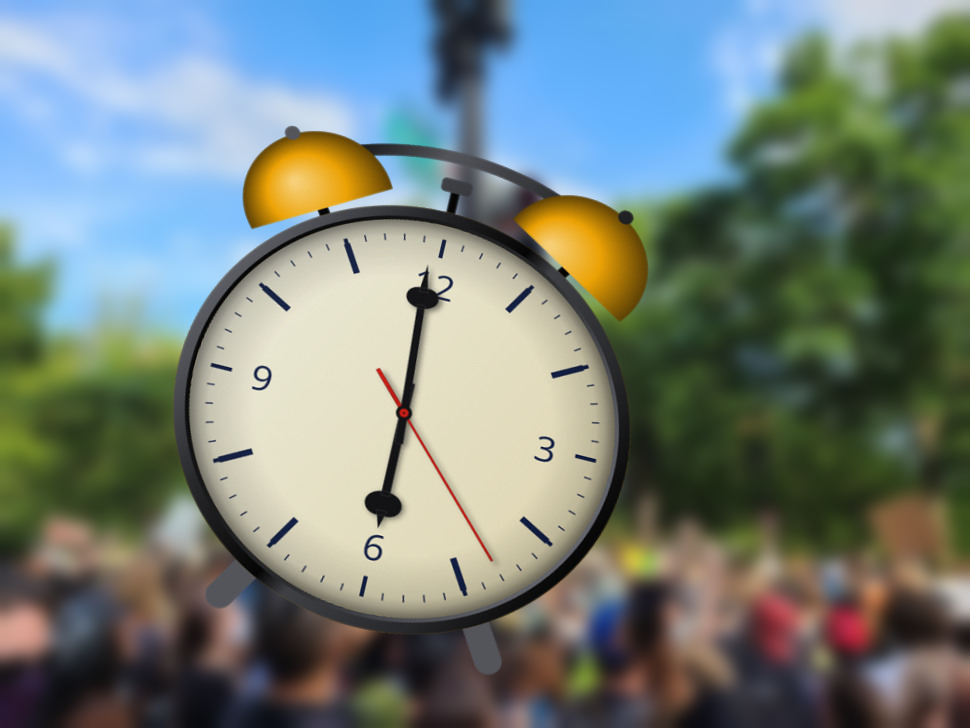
5.59.23
